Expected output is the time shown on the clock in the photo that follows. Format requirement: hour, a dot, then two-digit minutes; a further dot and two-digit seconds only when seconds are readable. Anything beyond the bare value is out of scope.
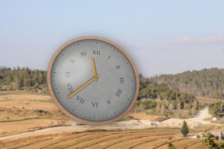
11.38
